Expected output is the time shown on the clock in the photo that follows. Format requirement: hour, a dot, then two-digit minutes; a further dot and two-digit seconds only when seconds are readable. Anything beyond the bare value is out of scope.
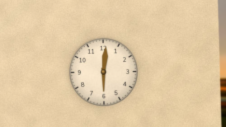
6.01
